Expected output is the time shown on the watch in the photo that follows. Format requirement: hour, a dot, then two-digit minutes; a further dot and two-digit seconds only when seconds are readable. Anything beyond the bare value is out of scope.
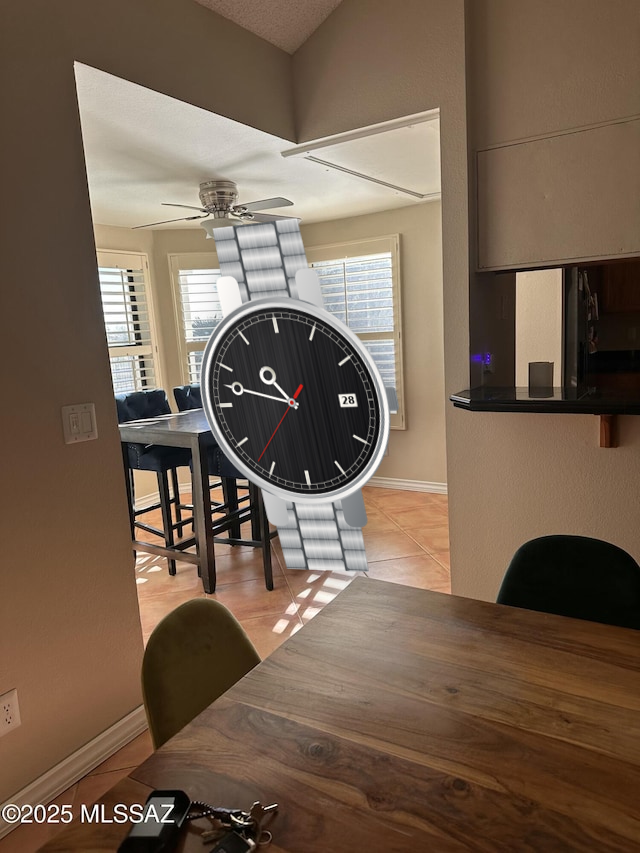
10.47.37
